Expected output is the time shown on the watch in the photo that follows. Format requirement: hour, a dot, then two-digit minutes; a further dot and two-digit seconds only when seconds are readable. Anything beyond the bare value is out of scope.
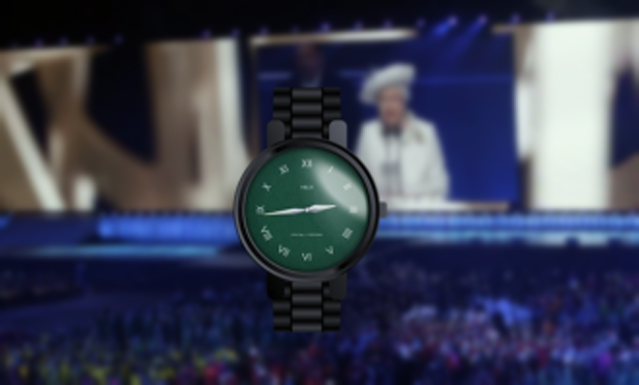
2.44
